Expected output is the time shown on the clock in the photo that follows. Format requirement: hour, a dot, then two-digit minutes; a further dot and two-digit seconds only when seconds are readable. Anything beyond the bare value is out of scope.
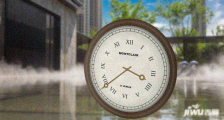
3.38
